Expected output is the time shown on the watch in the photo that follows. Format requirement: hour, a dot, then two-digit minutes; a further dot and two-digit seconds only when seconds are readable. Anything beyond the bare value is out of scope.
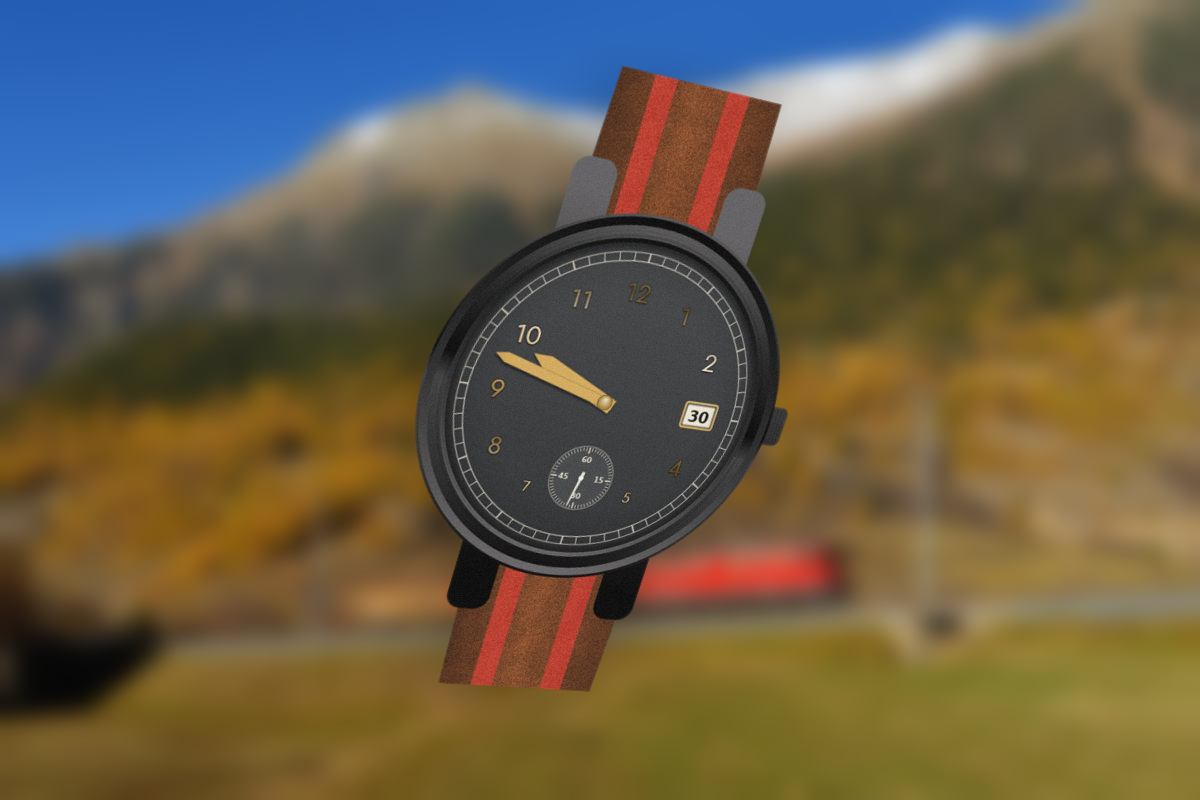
9.47.32
